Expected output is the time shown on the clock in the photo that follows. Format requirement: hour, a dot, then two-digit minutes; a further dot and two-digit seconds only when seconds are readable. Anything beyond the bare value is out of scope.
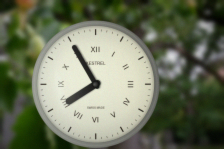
7.55
